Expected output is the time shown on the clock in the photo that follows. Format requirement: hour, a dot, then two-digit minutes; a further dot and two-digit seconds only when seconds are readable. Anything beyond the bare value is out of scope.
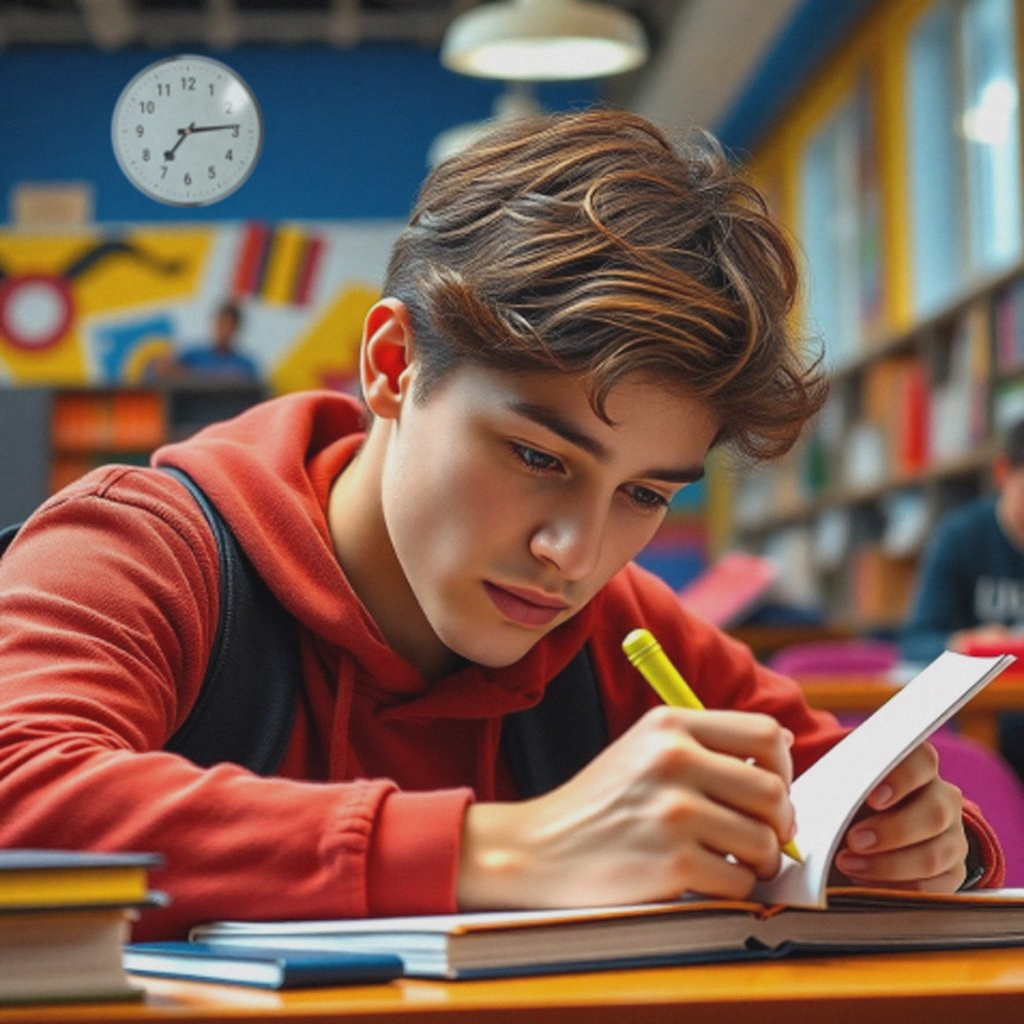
7.14
